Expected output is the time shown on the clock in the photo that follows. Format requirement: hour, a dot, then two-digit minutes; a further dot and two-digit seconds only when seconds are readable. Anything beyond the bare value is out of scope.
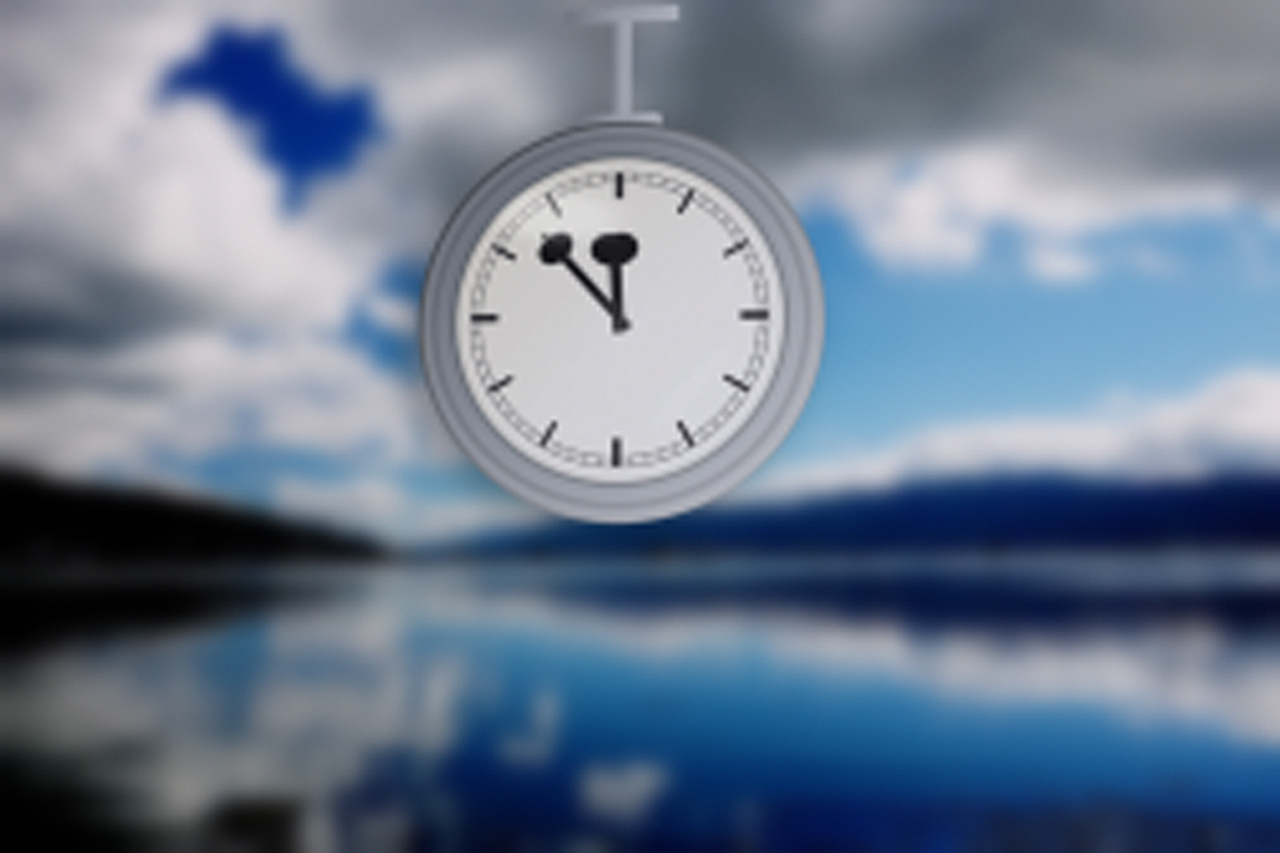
11.53
